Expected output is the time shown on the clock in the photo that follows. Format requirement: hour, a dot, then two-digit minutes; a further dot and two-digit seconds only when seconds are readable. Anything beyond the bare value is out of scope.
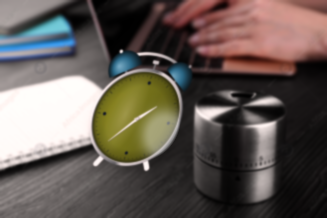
1.37
